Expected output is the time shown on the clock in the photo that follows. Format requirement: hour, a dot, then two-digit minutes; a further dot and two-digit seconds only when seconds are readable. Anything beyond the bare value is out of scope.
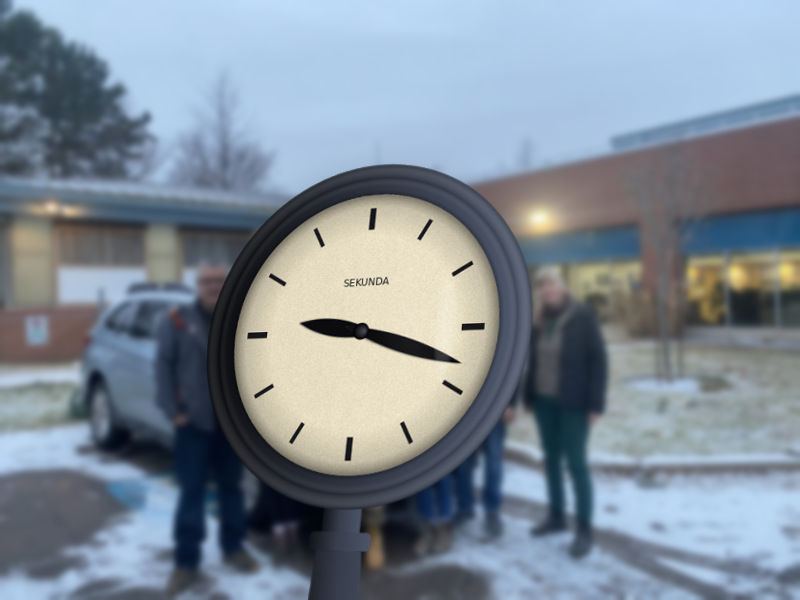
9.18
